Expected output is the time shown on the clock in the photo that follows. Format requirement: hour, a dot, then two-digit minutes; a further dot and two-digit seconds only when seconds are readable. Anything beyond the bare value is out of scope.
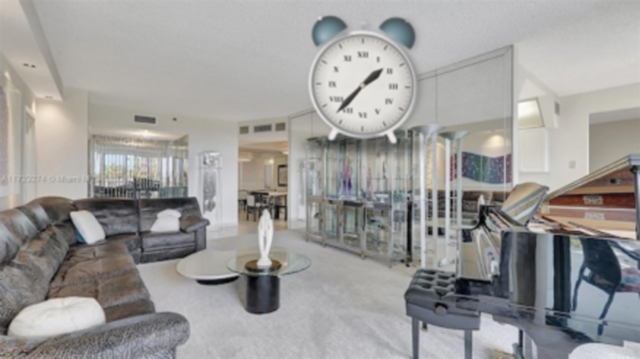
1.37
